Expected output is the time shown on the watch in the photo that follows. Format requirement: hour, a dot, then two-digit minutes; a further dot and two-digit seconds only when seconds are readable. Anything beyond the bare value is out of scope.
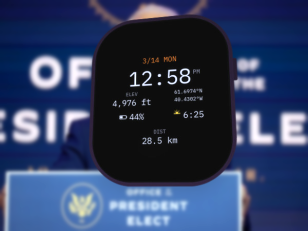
12.58
